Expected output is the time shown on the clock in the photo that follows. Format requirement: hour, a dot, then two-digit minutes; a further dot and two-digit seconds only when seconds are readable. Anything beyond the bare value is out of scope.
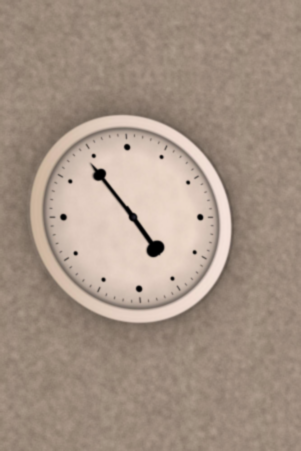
4.54
